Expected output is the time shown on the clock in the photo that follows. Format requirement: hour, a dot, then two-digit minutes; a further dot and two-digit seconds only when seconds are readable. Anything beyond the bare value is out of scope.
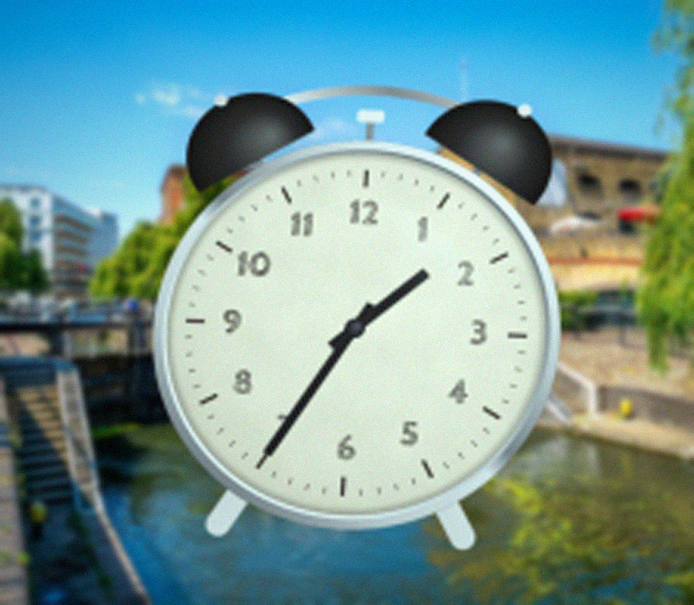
1.35
